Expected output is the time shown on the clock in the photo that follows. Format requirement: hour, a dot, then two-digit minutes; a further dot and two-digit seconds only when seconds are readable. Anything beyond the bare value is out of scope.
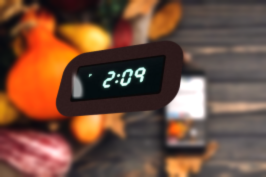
2.09
